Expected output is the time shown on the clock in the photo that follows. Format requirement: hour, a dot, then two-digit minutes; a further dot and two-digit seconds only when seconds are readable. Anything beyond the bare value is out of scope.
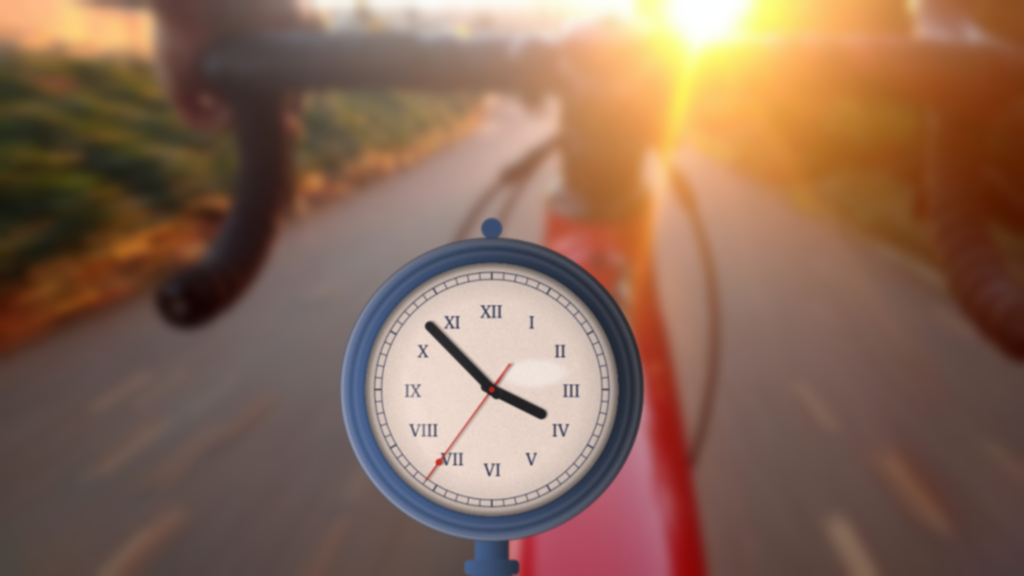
3.52.36
